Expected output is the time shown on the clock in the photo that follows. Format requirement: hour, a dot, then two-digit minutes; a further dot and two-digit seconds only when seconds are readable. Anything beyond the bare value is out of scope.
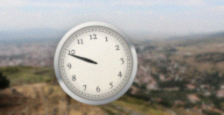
9.49
